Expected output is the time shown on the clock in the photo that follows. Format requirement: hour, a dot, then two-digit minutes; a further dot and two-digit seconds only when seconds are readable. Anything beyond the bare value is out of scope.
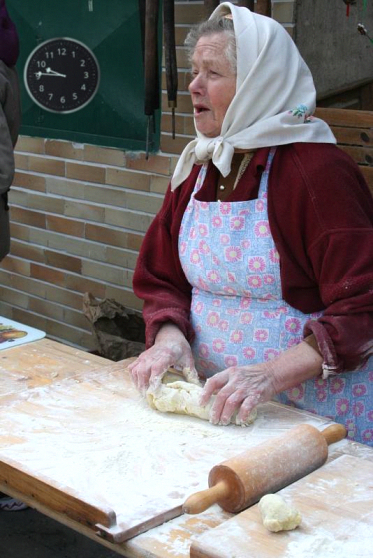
9.46
